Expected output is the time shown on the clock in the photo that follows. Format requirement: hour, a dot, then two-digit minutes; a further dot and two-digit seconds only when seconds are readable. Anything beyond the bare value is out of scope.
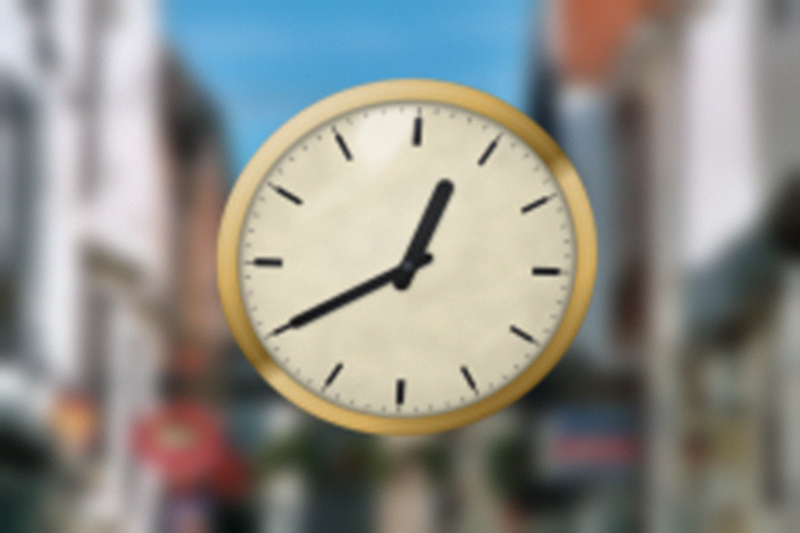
12.40
